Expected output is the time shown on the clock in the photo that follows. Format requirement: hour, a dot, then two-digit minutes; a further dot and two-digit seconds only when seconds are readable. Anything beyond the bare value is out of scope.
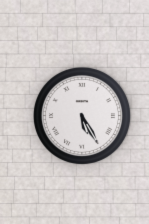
5.25
